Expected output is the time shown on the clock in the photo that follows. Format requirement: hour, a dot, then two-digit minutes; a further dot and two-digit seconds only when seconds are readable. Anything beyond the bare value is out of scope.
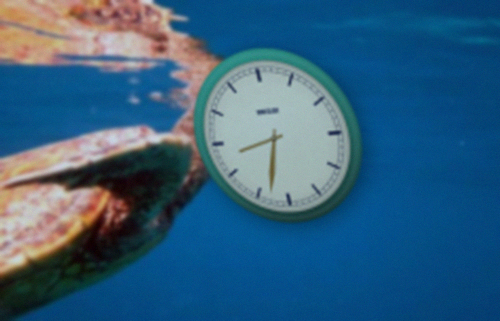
8.33
